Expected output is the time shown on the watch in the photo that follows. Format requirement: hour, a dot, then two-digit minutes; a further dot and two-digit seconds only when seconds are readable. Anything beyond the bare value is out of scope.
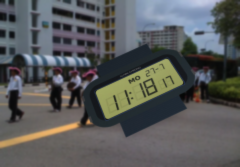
11.18.17
